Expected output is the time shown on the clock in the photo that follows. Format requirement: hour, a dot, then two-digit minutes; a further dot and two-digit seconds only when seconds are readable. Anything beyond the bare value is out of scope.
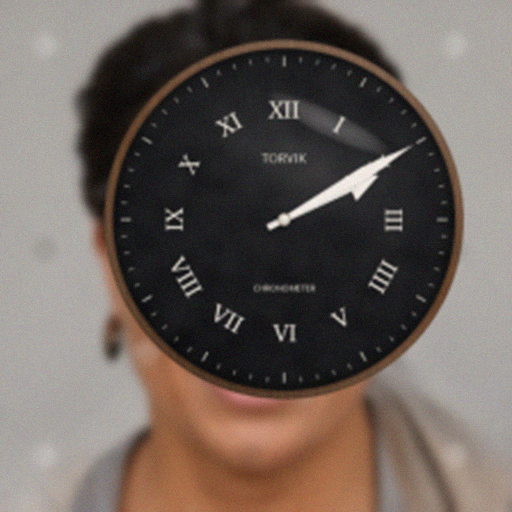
2.10
